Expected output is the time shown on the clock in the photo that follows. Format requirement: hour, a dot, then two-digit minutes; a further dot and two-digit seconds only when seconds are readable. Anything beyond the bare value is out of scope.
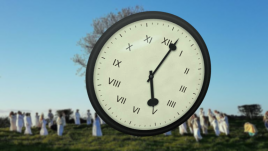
5.02
